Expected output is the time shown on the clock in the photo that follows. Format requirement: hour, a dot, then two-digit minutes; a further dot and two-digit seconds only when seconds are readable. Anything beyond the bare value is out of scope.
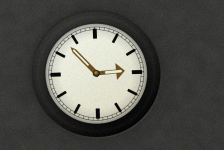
2.53
